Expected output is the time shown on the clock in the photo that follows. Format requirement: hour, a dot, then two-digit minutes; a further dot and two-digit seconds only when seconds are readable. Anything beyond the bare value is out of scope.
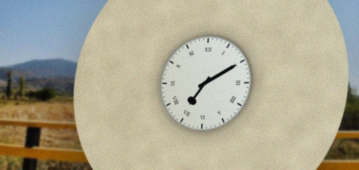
7.10
